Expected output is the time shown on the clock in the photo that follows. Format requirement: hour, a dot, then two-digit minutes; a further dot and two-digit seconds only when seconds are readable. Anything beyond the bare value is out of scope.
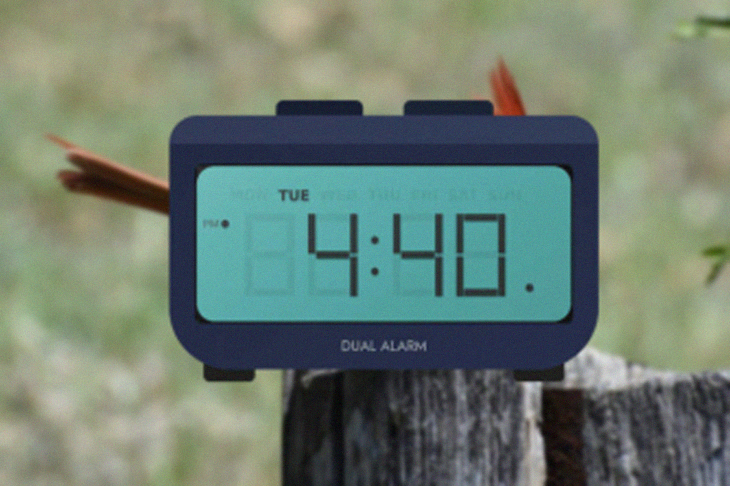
4.40
